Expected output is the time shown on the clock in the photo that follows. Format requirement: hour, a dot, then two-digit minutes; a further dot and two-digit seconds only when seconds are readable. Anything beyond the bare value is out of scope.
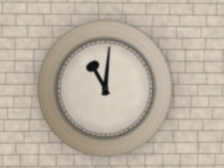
11.01
